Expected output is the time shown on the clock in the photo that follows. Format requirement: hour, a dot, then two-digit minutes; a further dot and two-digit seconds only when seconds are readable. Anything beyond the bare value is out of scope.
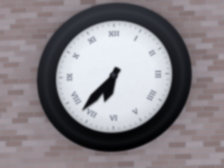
6.37
